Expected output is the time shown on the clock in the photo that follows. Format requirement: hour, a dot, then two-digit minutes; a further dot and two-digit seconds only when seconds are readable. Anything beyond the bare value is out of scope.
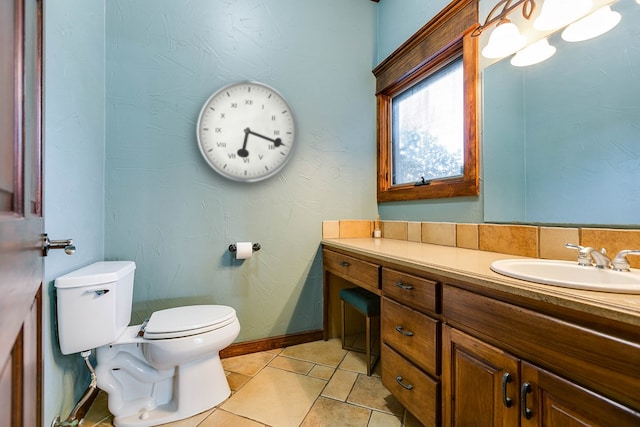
6.18
